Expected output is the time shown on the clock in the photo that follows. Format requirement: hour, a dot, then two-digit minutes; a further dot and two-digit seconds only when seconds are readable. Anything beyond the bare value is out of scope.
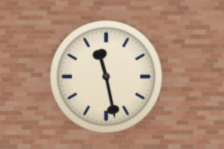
11.28
